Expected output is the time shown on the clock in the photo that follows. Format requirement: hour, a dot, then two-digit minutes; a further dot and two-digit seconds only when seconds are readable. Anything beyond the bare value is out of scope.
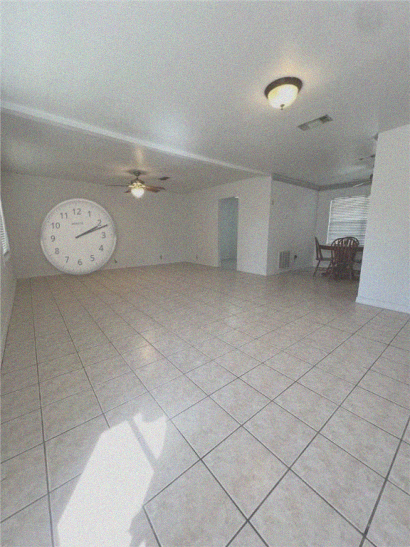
2.12
